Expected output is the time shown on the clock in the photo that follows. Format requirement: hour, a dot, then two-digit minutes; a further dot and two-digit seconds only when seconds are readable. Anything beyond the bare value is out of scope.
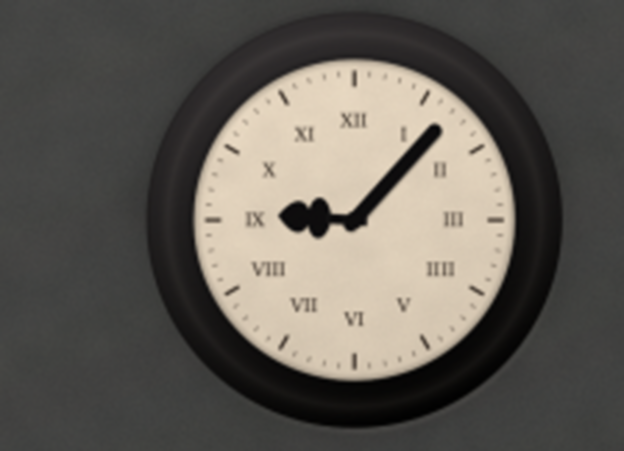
9.07
